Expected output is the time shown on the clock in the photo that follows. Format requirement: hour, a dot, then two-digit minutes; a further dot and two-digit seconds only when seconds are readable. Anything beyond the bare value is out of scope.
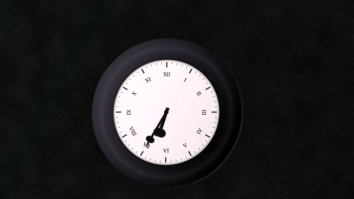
6.35
